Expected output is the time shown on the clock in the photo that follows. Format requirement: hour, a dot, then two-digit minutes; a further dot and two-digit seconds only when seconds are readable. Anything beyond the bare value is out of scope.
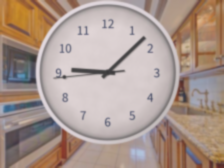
9.07.44
